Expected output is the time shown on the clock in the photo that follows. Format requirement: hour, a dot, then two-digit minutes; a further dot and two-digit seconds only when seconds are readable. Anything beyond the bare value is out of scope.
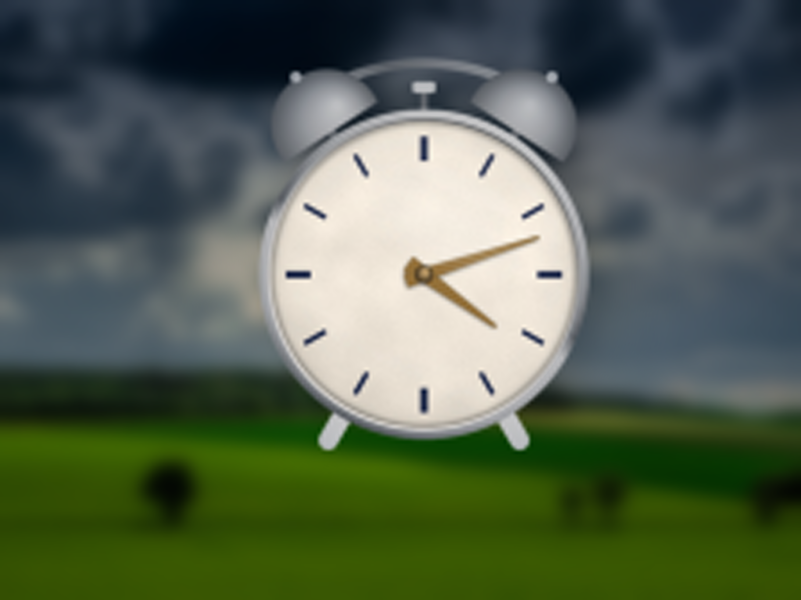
4.12
